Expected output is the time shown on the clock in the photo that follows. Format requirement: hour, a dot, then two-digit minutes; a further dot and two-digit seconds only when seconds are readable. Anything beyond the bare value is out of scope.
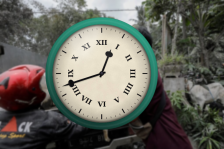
12.42
